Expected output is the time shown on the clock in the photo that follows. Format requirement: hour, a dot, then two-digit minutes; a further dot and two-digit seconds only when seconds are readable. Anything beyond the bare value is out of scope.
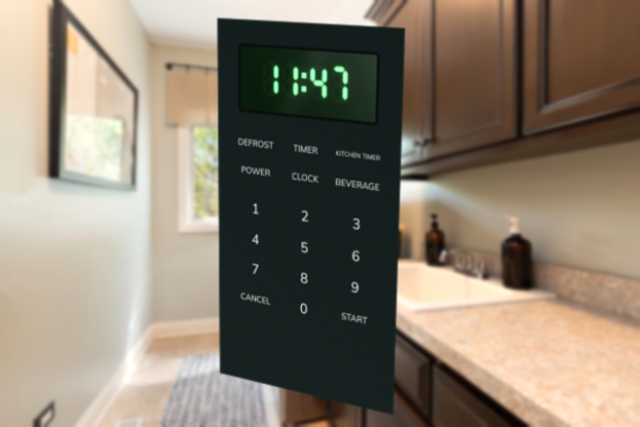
11.47
